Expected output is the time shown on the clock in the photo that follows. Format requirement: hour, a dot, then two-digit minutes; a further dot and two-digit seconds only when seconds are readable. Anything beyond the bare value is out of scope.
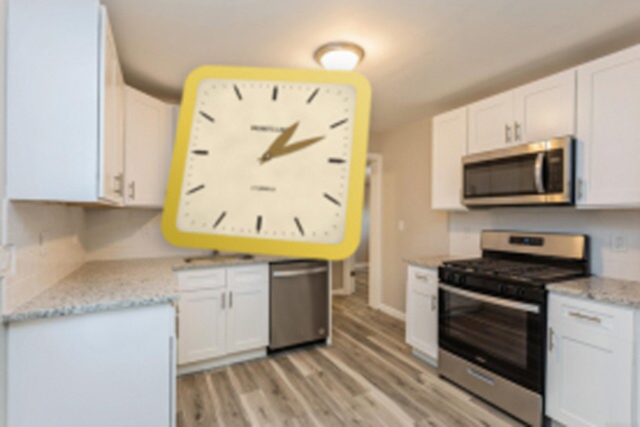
1.11
